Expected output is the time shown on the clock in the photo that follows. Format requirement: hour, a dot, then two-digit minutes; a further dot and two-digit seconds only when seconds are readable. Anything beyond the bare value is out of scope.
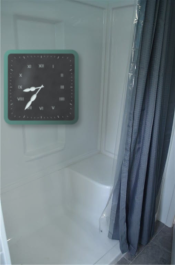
8.36
